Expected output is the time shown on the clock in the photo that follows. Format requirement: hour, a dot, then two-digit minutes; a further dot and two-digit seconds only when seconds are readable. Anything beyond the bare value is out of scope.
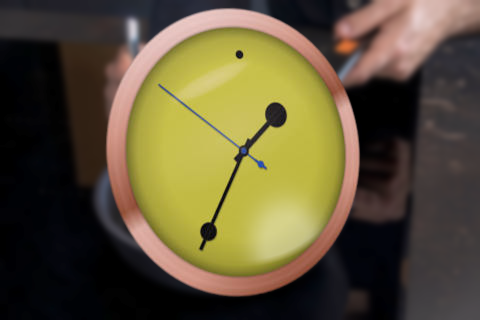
1.34.51
